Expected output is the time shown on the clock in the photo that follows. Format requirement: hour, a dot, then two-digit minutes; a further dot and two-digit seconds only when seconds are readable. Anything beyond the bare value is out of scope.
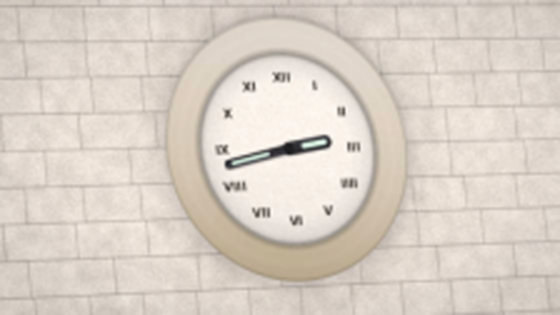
2.43
